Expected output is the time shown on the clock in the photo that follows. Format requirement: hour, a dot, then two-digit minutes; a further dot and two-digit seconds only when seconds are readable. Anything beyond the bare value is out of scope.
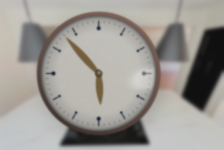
5.53
